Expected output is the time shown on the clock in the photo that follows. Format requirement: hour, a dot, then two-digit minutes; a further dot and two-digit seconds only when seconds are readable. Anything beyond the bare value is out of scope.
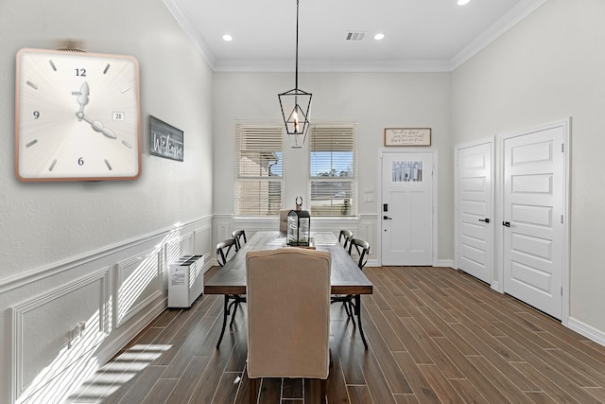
12.20
